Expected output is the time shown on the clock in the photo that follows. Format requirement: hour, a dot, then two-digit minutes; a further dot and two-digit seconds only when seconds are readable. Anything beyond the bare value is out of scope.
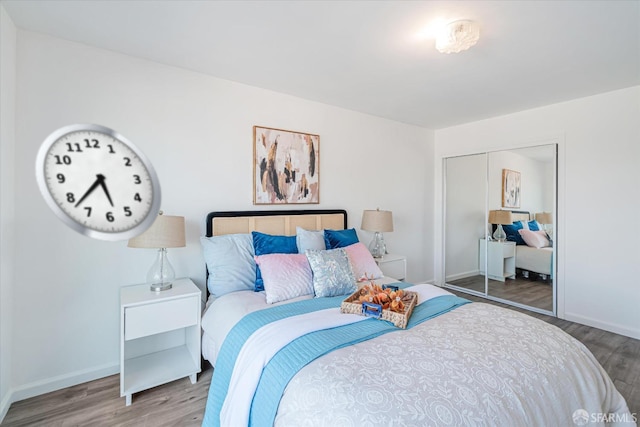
5.38
